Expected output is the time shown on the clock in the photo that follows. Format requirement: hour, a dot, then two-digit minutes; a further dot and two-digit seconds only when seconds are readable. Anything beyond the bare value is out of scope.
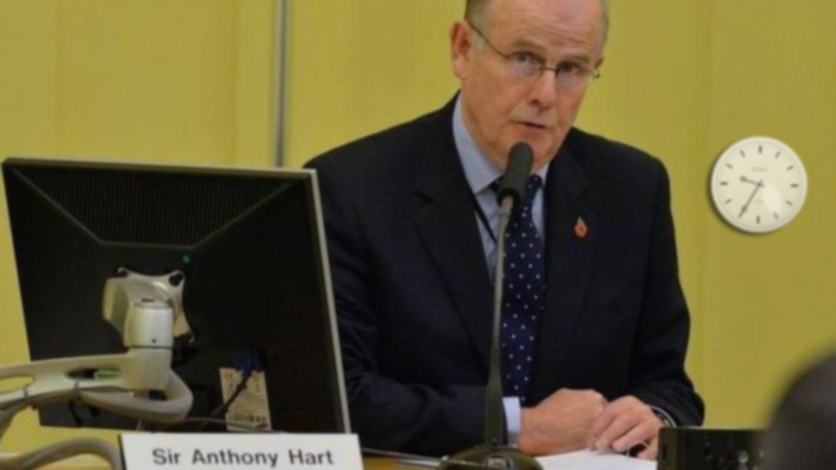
9.35
